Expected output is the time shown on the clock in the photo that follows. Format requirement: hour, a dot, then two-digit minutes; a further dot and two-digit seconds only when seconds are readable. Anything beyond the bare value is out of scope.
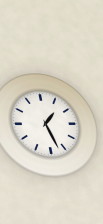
1.27
